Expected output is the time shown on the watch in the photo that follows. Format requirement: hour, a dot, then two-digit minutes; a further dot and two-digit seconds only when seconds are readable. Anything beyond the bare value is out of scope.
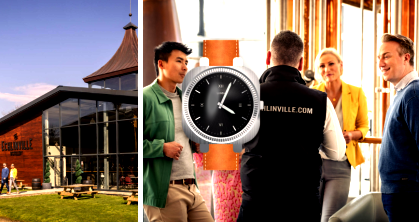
4.04
